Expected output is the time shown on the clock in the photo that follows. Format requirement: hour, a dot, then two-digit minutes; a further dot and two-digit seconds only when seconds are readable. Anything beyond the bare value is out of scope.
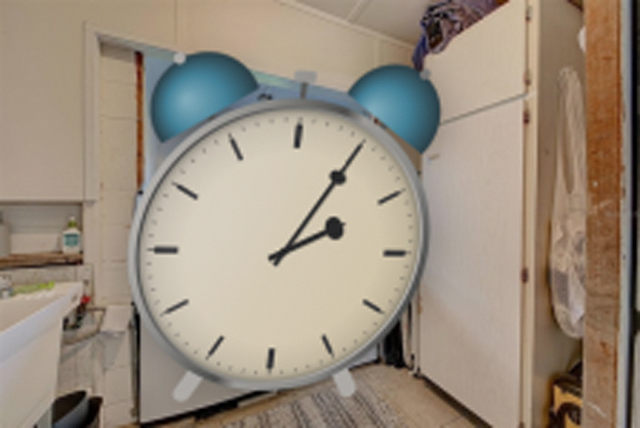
2.05
